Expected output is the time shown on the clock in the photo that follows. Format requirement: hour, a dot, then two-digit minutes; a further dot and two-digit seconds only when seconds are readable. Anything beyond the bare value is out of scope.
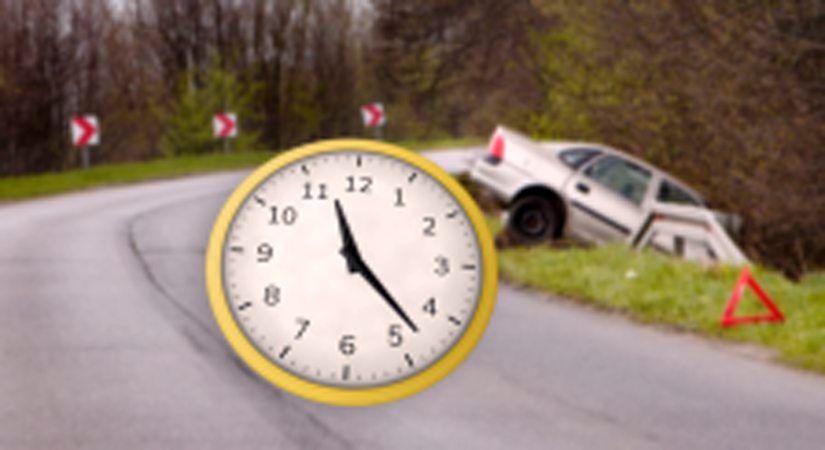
11.23
